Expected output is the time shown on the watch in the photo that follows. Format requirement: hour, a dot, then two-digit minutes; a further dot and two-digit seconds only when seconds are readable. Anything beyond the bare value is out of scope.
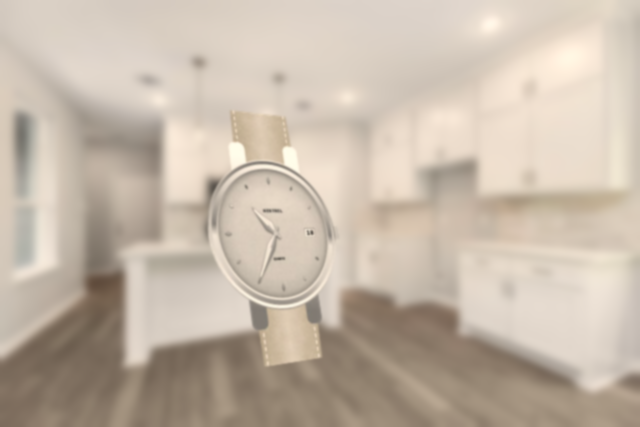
10.35
